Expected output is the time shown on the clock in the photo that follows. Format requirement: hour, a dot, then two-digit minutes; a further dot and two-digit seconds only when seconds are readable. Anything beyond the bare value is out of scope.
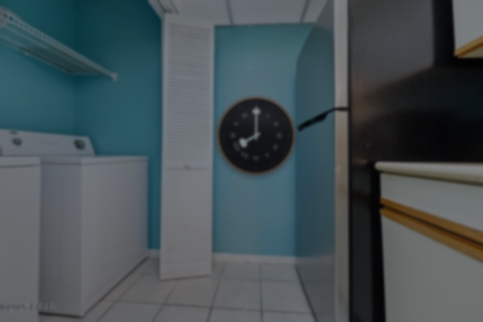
8.00
